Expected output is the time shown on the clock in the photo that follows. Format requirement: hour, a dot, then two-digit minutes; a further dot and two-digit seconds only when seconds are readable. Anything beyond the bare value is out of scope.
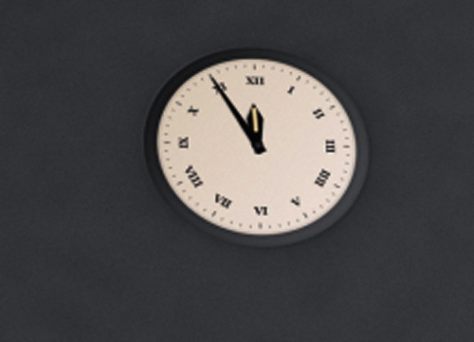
11.55
